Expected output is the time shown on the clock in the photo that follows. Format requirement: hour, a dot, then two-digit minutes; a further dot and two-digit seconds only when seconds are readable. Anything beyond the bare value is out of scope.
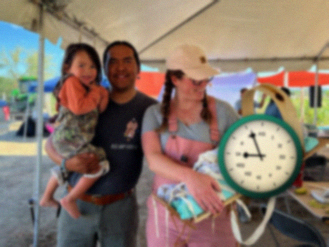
8.56
